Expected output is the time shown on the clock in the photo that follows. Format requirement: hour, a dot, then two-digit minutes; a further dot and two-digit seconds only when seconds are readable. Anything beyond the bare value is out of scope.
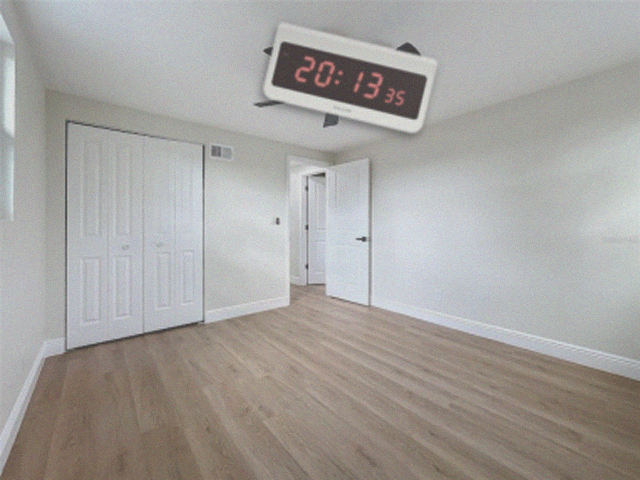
20.13.35
